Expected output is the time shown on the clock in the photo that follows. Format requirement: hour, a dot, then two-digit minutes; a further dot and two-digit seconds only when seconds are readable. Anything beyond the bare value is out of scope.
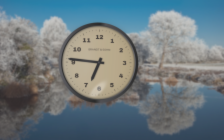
6.46
